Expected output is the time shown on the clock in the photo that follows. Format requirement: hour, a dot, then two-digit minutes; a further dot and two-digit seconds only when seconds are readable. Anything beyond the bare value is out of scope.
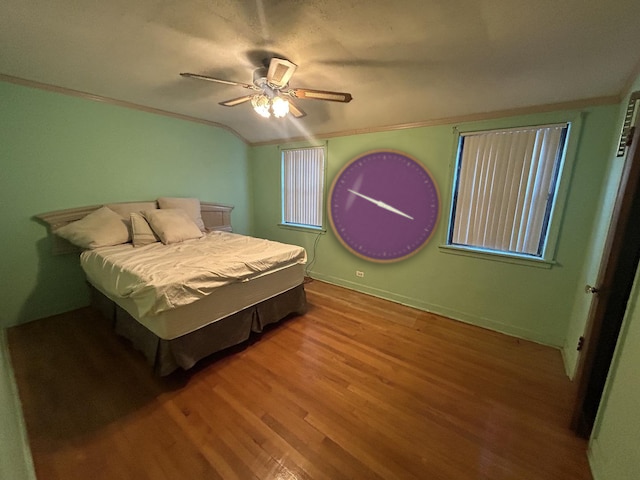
3.49
